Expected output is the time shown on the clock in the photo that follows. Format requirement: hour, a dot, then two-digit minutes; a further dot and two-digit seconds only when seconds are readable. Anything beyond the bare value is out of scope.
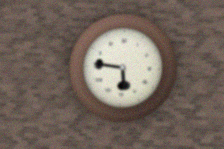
5.46
